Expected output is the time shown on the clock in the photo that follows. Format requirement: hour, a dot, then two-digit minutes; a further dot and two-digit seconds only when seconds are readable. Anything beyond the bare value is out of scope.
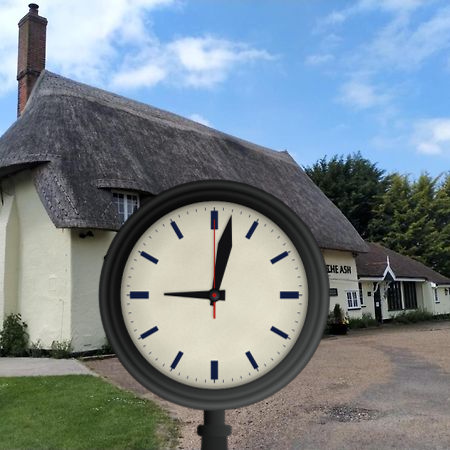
9.02.00
